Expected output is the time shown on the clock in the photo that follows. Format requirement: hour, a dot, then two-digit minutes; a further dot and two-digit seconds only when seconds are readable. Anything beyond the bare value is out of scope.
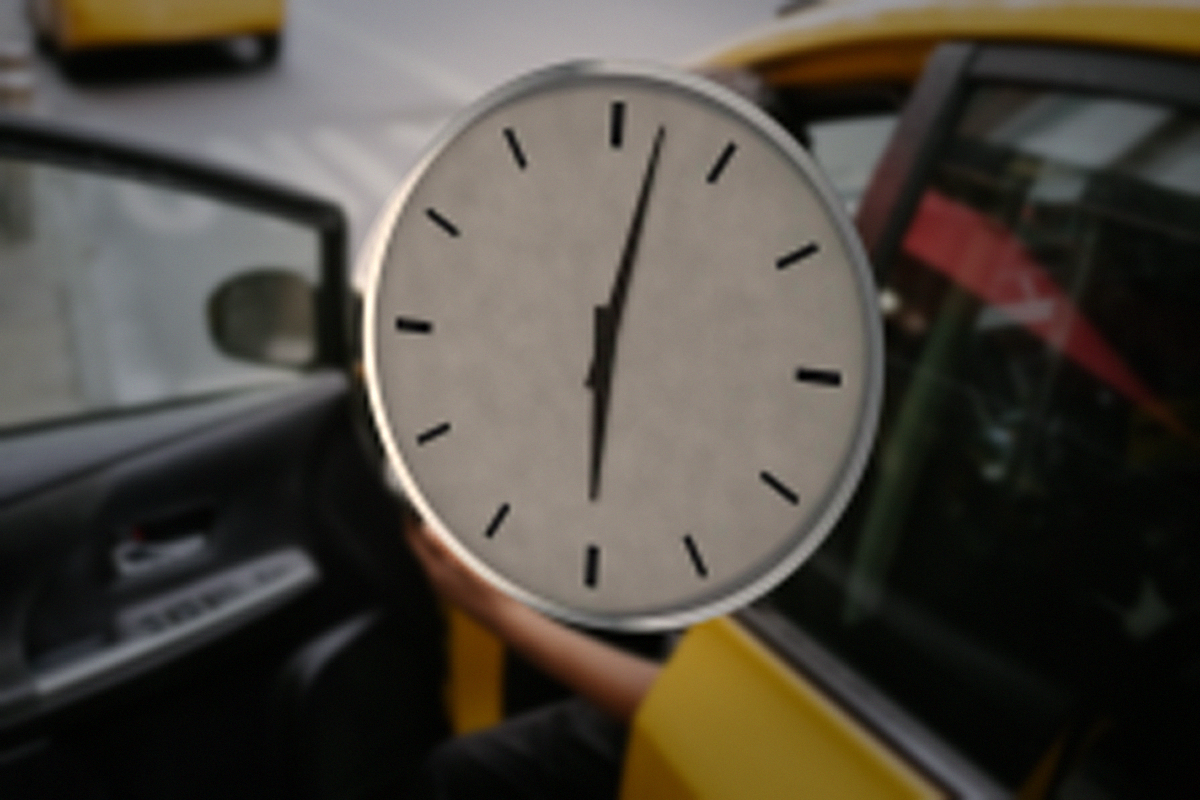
6.02
